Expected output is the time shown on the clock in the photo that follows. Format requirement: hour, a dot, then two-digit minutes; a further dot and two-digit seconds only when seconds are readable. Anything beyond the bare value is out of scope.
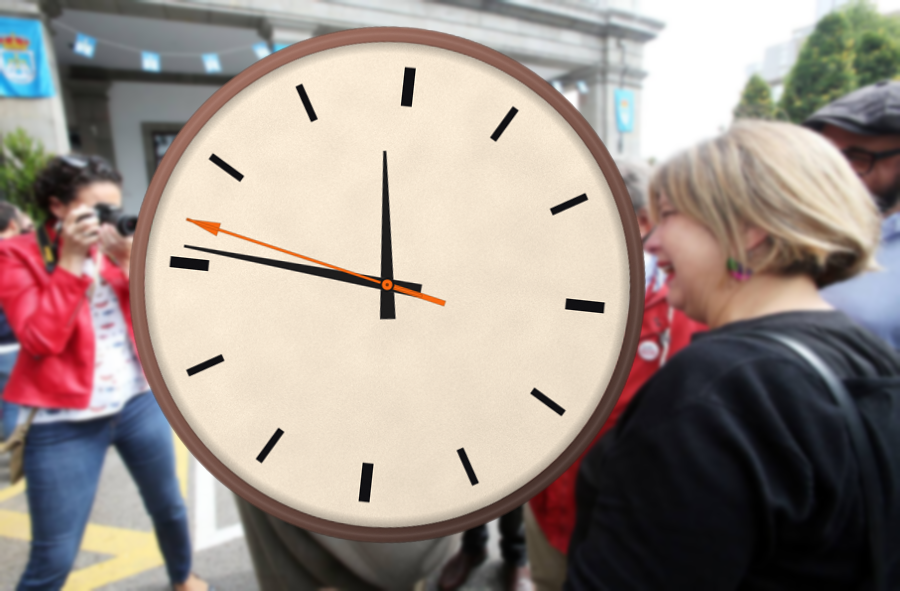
11.45.47
